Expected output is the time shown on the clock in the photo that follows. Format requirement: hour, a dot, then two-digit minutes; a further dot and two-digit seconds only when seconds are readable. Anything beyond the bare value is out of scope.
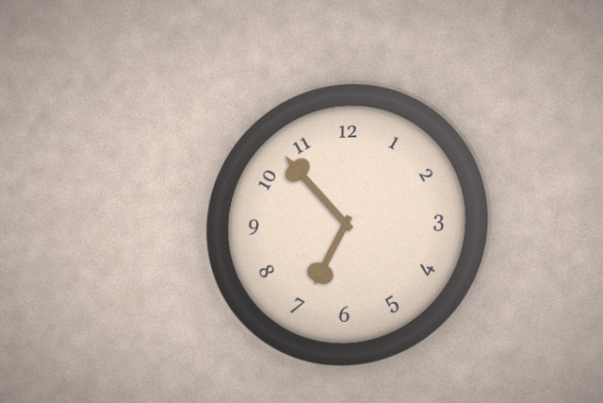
6.53
